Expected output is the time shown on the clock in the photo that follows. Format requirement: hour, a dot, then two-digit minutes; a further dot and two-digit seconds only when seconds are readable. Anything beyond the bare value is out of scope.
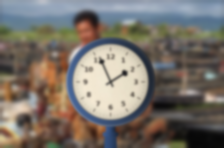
1.56
